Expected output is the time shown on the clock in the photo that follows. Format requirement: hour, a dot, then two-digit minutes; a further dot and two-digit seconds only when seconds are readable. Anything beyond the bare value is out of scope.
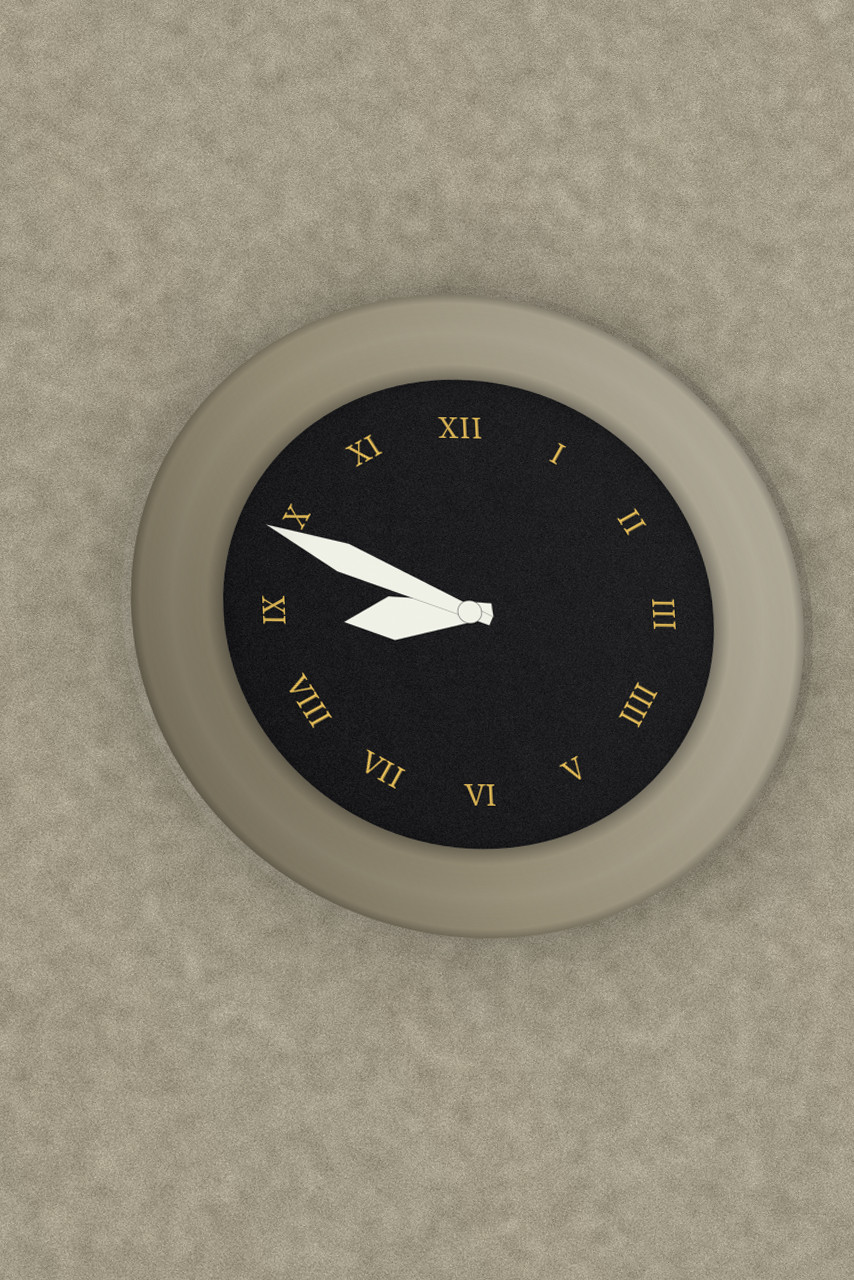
8.49
